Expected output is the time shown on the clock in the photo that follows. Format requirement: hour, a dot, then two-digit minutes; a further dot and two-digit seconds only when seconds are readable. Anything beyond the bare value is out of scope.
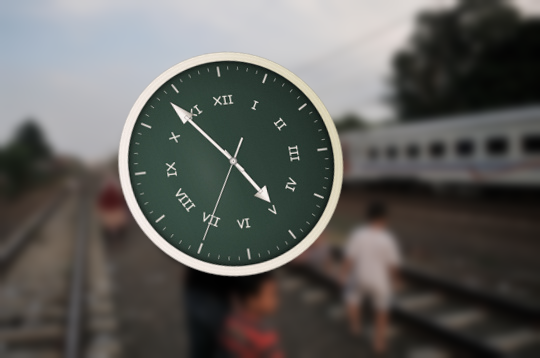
4.53.35
